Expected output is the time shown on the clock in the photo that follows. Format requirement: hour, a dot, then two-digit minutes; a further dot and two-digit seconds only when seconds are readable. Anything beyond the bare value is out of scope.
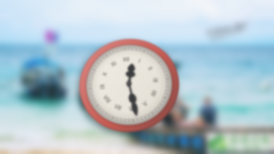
12.29
